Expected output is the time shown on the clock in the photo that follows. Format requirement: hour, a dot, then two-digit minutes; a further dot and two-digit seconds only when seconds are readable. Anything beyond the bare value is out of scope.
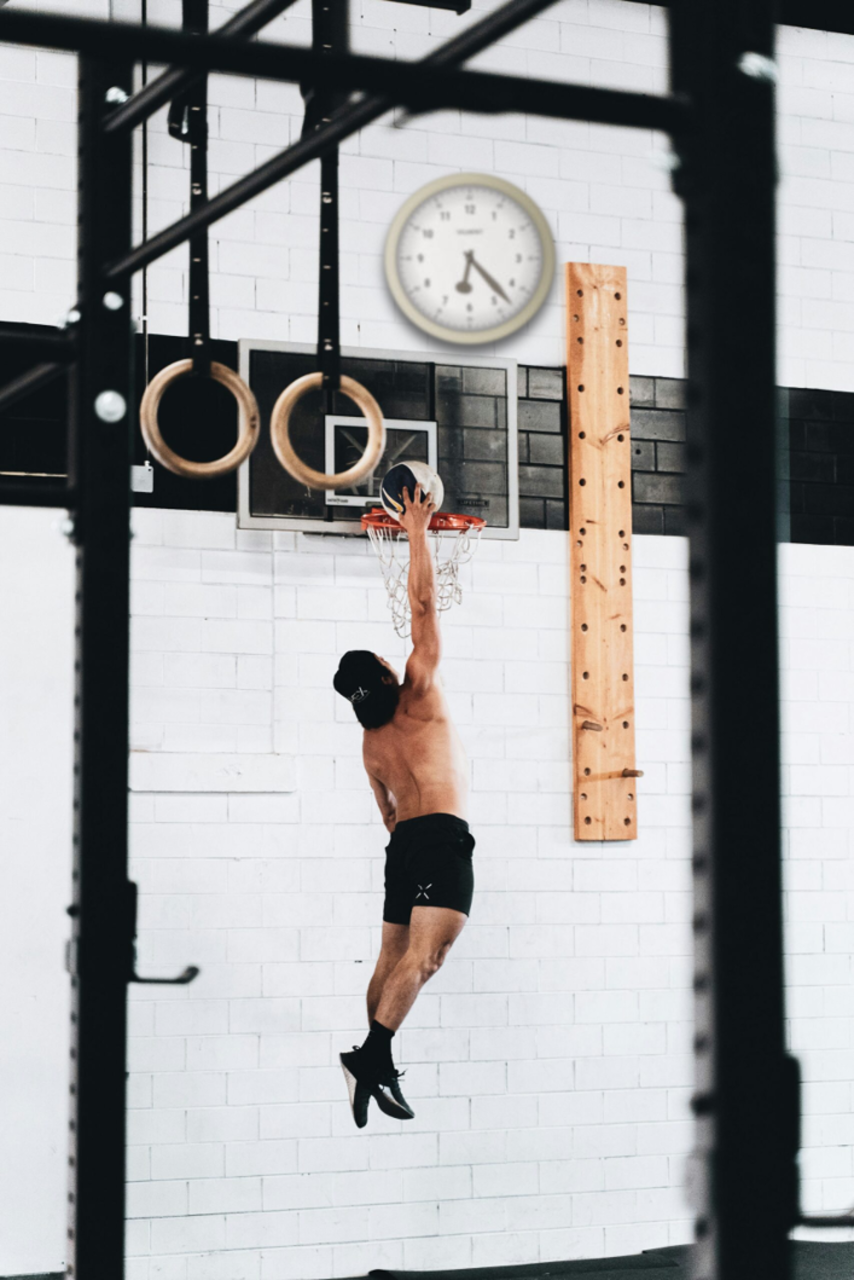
6.23
